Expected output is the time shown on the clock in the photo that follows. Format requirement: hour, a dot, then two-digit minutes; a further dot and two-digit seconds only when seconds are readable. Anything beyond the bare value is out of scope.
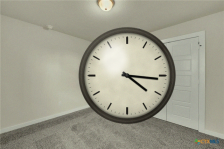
4.16
